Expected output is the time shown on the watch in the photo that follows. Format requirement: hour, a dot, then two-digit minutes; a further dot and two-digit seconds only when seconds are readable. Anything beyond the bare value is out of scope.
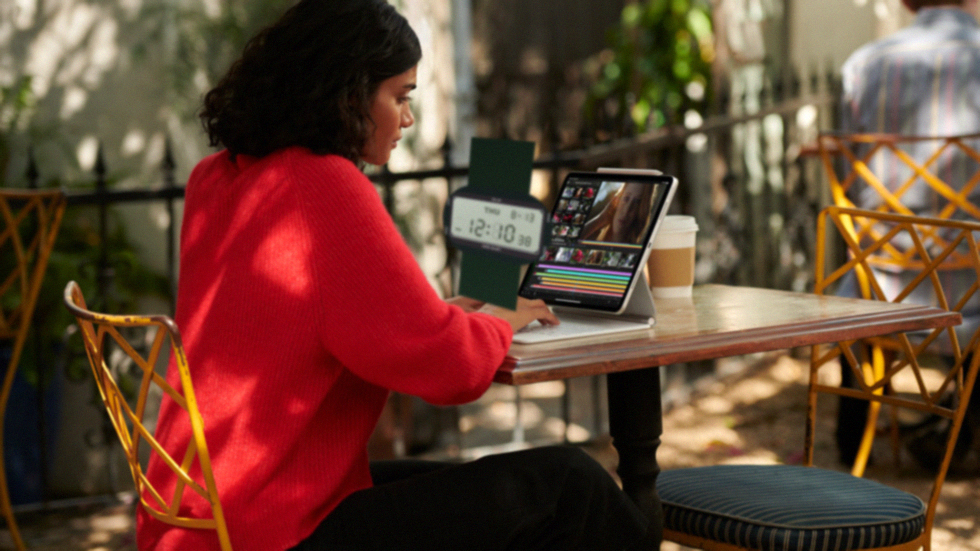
12.10
